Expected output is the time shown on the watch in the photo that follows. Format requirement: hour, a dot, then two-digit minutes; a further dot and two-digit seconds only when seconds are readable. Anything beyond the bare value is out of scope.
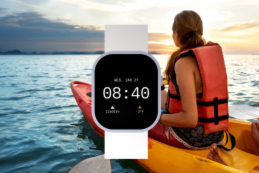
8.40
